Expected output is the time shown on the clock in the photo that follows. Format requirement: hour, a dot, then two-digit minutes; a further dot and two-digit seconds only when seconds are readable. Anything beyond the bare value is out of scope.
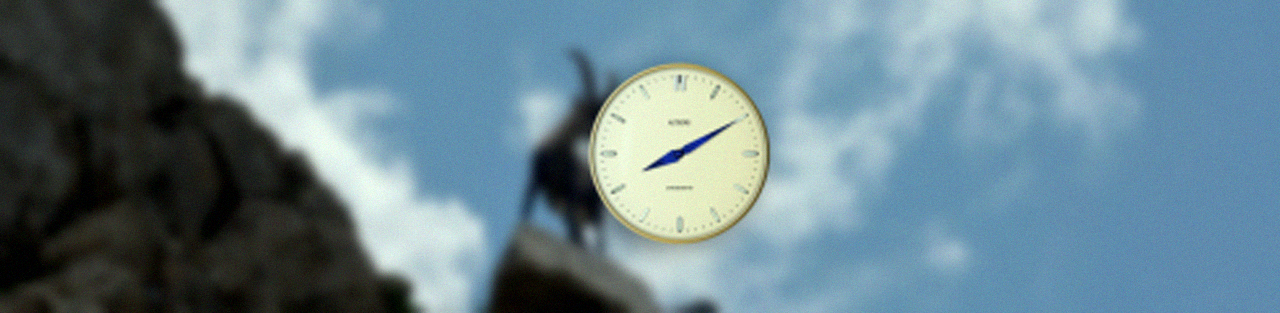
8.10
